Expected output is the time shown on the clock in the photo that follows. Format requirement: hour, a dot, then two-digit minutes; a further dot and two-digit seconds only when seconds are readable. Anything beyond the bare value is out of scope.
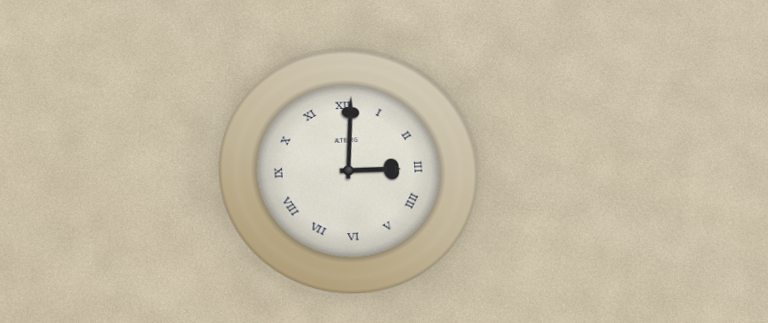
3.01
